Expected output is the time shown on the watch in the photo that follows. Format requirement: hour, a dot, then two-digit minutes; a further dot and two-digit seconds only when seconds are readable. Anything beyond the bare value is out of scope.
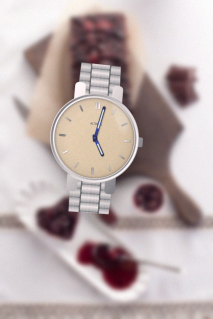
5.02
